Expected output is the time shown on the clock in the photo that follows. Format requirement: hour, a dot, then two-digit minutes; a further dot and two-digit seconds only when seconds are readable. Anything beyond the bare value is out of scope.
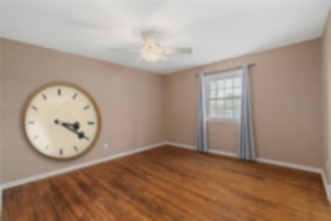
3.20
